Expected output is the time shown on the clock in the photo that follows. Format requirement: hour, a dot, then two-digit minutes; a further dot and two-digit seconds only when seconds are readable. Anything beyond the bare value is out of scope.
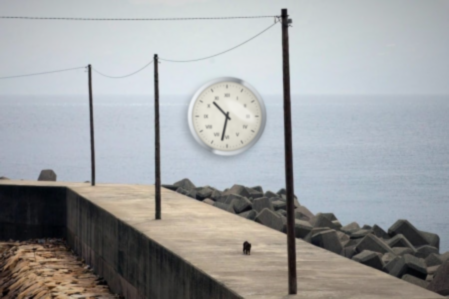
10.32
